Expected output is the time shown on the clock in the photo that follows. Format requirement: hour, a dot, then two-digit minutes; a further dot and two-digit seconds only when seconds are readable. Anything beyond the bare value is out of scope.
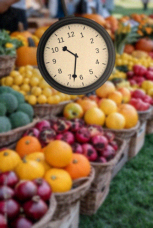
10.33
